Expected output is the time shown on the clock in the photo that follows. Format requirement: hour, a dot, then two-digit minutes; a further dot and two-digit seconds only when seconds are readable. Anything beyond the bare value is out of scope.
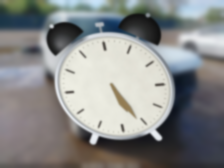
5.26
